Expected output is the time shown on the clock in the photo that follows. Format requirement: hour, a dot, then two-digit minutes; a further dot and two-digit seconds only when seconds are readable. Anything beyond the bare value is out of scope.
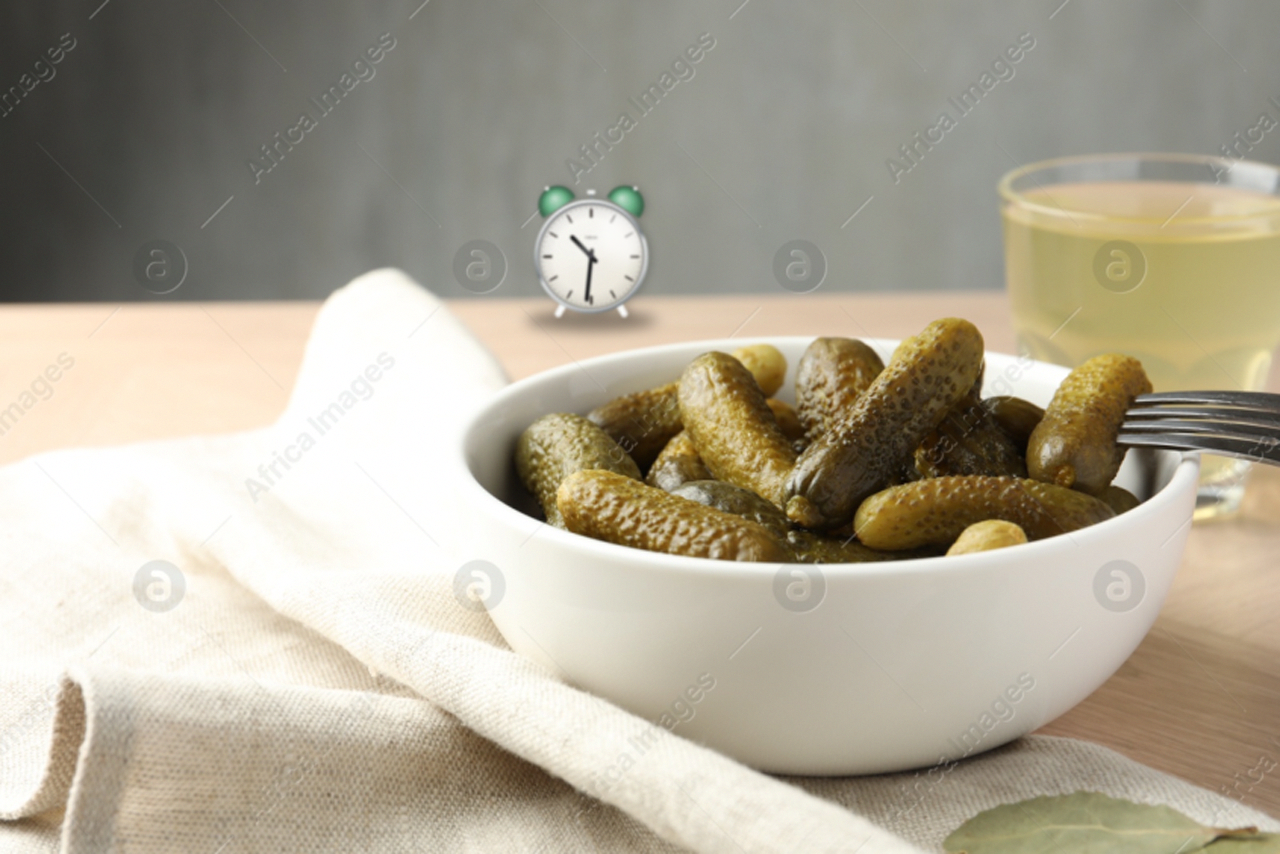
10.31
